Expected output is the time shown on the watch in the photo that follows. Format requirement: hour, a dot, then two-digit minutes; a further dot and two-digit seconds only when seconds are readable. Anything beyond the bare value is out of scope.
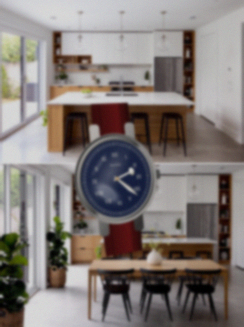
2.22
